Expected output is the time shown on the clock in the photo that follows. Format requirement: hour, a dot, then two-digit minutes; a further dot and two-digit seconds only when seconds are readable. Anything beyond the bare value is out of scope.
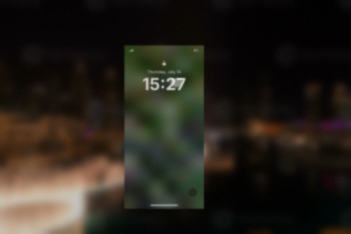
15.27
